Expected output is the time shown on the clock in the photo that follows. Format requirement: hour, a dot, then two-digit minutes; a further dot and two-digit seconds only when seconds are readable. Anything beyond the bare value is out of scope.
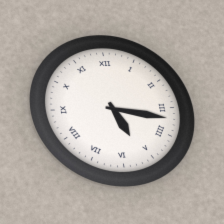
5.17
